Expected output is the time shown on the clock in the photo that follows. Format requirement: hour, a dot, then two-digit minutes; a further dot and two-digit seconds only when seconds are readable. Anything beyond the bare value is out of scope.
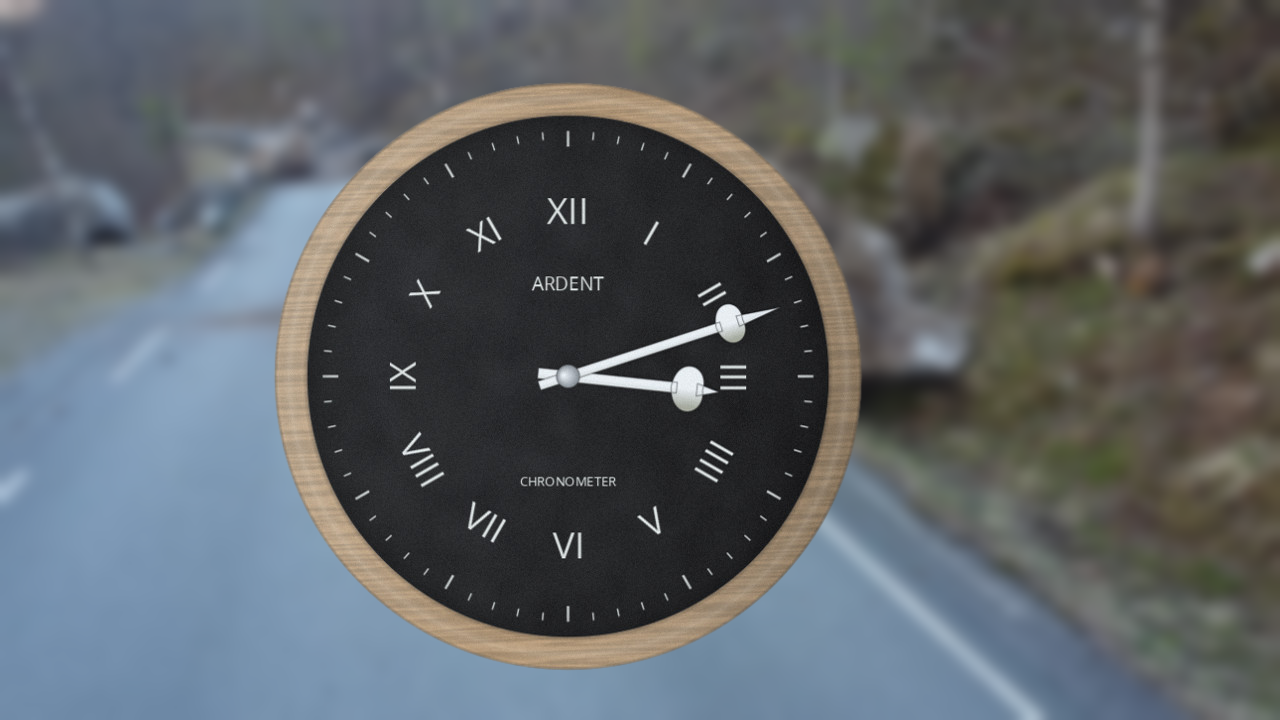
3.12
